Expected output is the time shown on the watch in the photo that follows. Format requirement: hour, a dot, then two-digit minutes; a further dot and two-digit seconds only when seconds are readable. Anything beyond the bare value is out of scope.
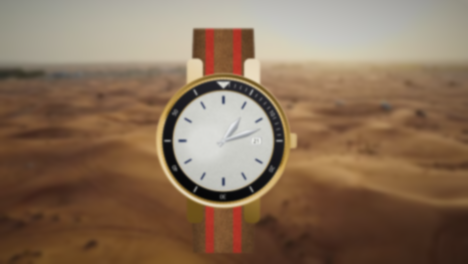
1.12
